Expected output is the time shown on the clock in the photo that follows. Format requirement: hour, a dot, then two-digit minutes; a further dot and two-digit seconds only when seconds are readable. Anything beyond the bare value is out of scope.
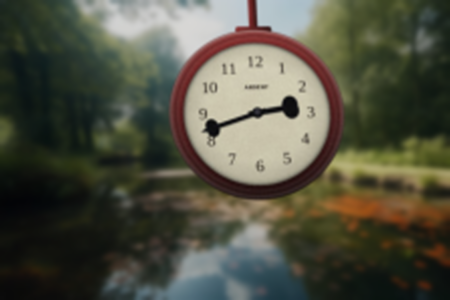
2.42
